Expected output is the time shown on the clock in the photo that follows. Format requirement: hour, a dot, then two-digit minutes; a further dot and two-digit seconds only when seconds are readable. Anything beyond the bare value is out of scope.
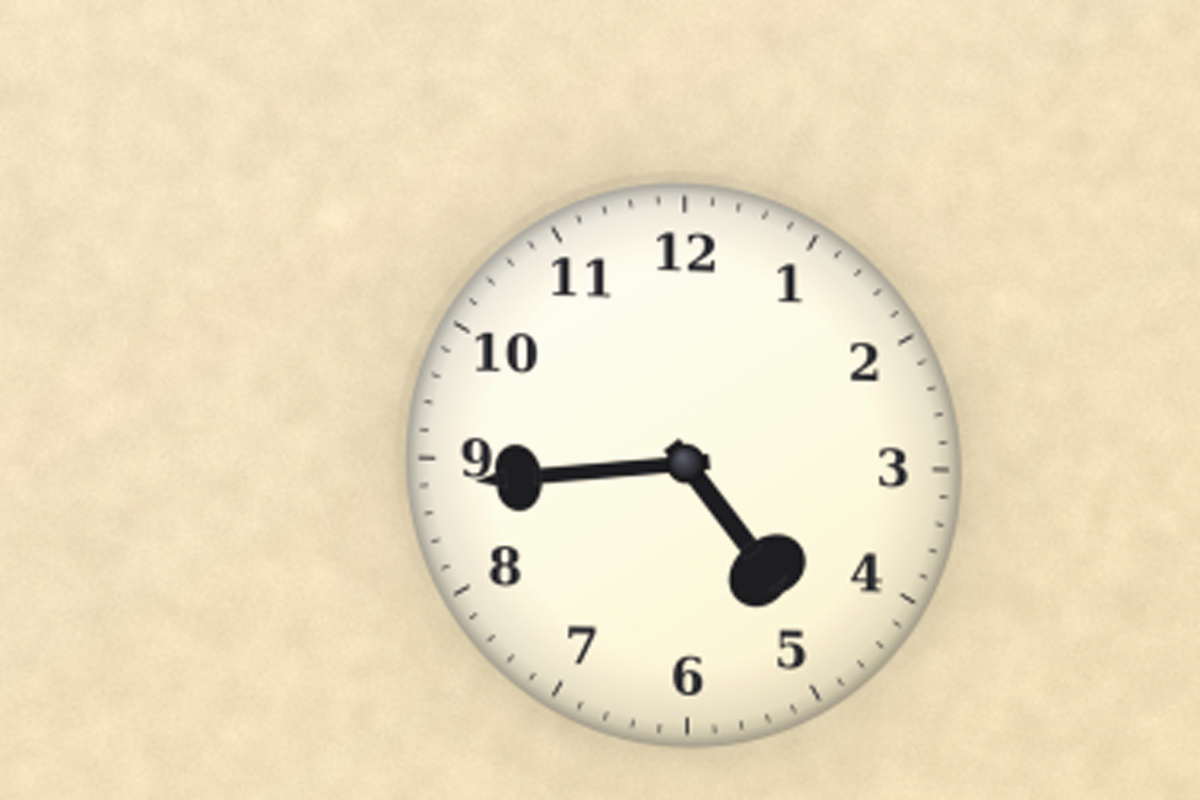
4.44
